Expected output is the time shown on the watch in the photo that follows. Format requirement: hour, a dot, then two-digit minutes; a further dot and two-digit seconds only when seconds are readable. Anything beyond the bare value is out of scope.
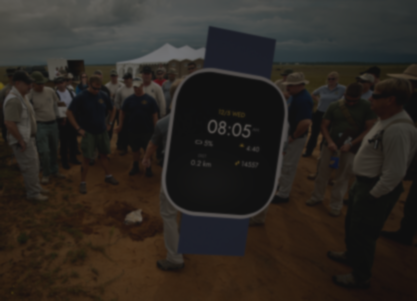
8.05
